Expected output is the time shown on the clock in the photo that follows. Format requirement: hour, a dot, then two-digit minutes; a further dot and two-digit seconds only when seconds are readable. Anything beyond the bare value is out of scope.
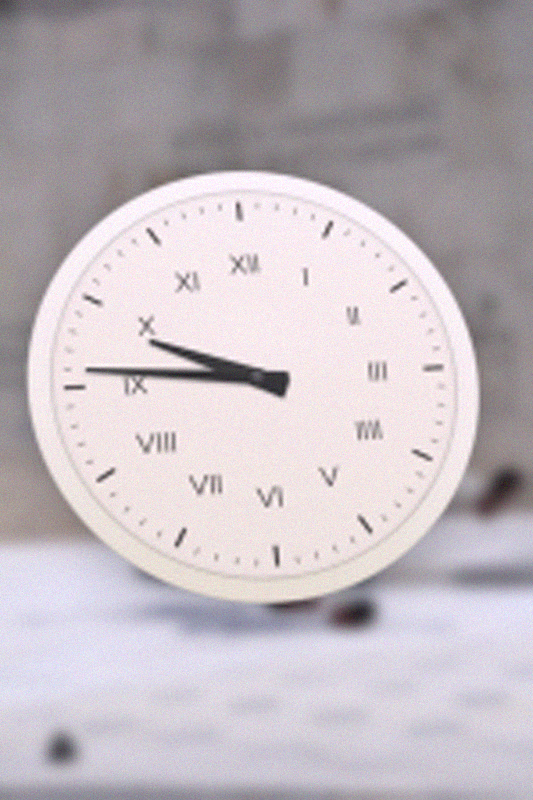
9.46
